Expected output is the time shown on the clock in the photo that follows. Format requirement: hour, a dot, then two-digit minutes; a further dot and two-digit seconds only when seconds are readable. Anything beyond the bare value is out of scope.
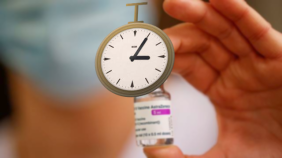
3.05
